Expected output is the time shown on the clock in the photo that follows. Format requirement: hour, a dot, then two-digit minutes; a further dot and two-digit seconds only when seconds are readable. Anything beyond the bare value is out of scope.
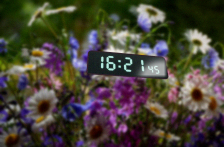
16.21.45
